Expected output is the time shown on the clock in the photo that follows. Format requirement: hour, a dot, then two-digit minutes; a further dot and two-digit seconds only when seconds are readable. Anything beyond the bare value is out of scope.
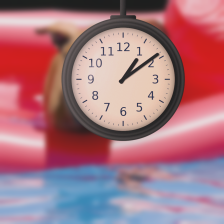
1.09
